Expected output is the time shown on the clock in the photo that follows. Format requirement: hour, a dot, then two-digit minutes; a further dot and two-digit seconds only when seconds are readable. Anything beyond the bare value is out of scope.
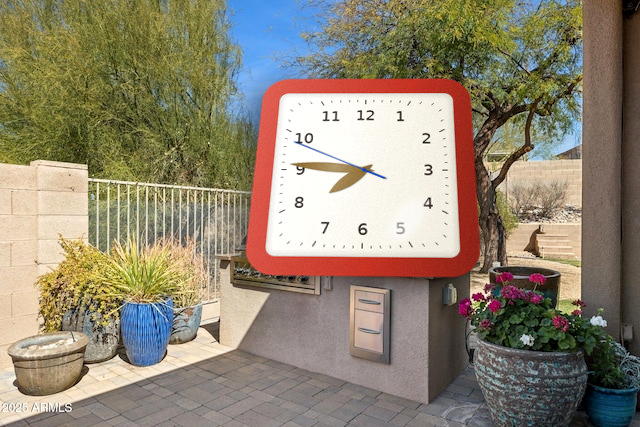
7.45.49
